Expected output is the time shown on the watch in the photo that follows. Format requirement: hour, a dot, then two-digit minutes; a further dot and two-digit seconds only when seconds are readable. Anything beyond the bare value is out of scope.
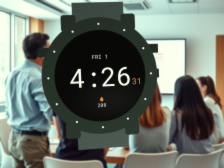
4.26.31
